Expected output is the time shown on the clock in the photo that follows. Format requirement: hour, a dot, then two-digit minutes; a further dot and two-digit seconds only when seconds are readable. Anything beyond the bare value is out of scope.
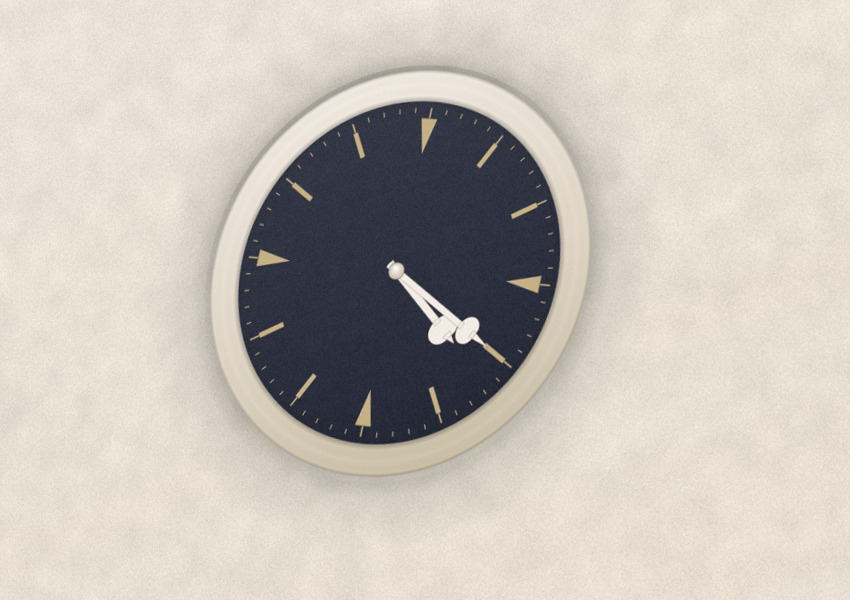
4.20
